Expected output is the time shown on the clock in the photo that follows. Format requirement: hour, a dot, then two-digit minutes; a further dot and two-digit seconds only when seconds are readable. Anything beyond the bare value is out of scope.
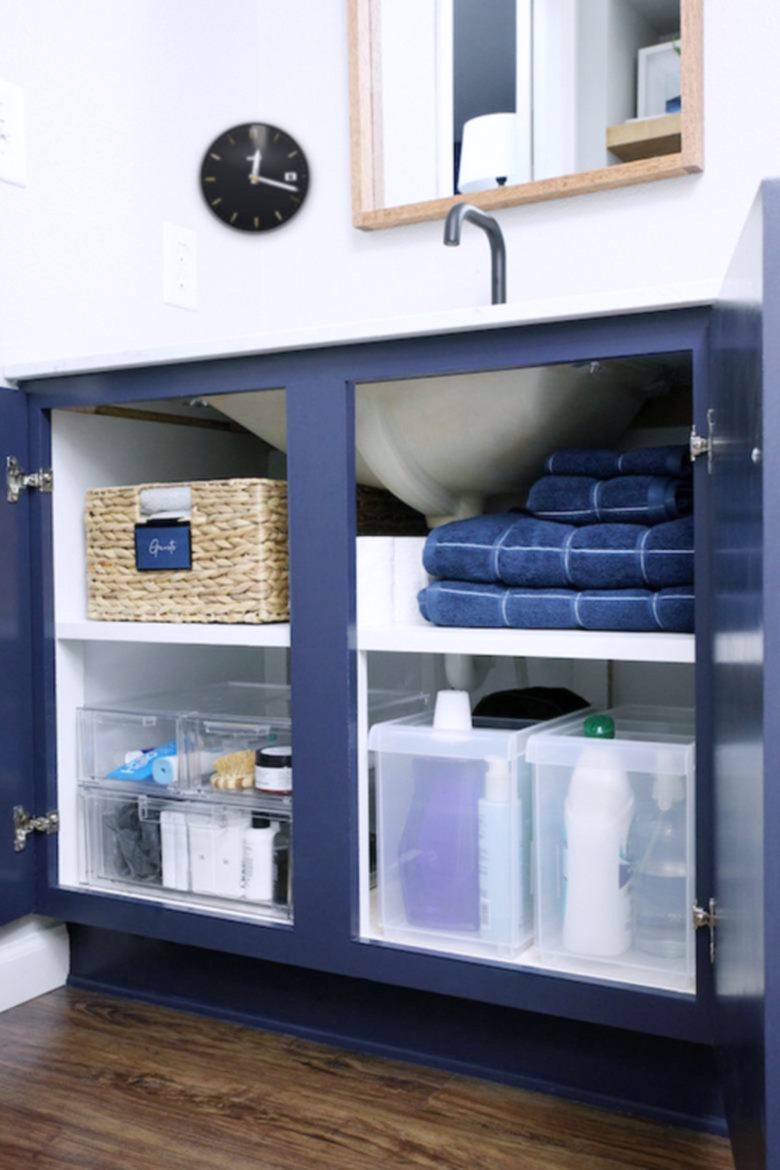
12.18
